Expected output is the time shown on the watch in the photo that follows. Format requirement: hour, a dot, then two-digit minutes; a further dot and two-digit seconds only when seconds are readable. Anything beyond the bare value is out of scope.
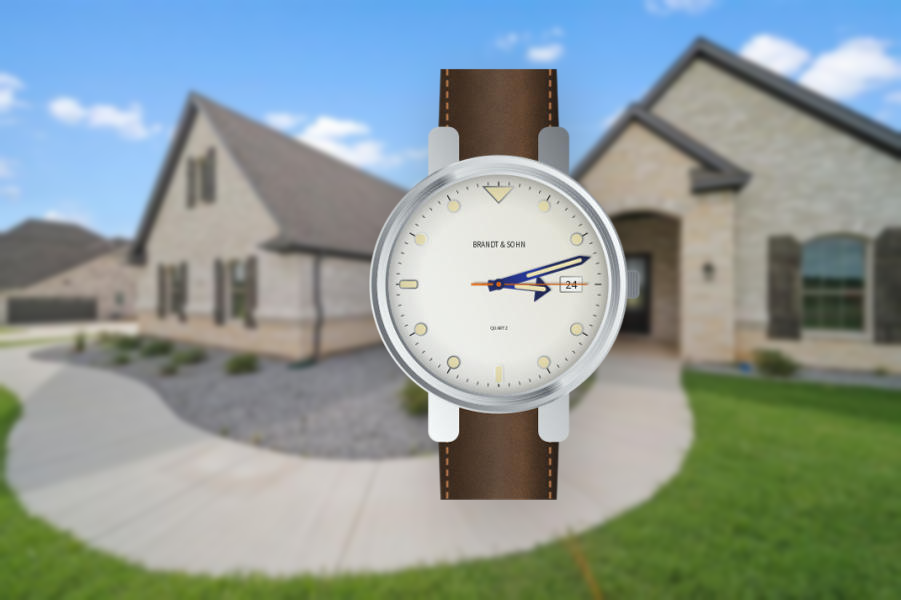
3.12.15
